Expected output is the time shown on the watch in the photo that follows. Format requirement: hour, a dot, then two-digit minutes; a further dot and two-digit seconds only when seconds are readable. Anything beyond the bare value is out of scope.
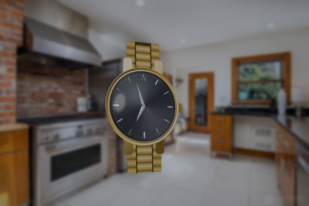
6.57
